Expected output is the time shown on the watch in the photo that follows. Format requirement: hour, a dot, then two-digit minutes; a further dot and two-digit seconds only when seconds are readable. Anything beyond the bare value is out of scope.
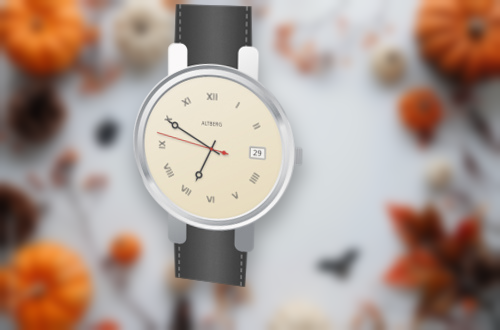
6.49.47
